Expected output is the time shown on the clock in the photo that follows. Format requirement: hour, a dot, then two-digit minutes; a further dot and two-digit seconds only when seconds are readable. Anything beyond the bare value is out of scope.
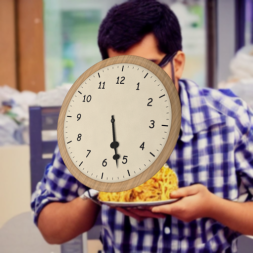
5.27
